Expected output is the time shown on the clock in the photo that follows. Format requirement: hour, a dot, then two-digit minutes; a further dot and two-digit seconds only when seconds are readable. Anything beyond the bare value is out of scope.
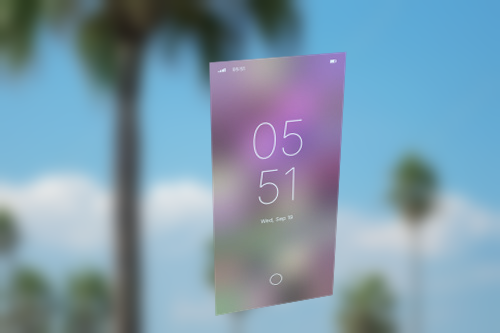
5.51
